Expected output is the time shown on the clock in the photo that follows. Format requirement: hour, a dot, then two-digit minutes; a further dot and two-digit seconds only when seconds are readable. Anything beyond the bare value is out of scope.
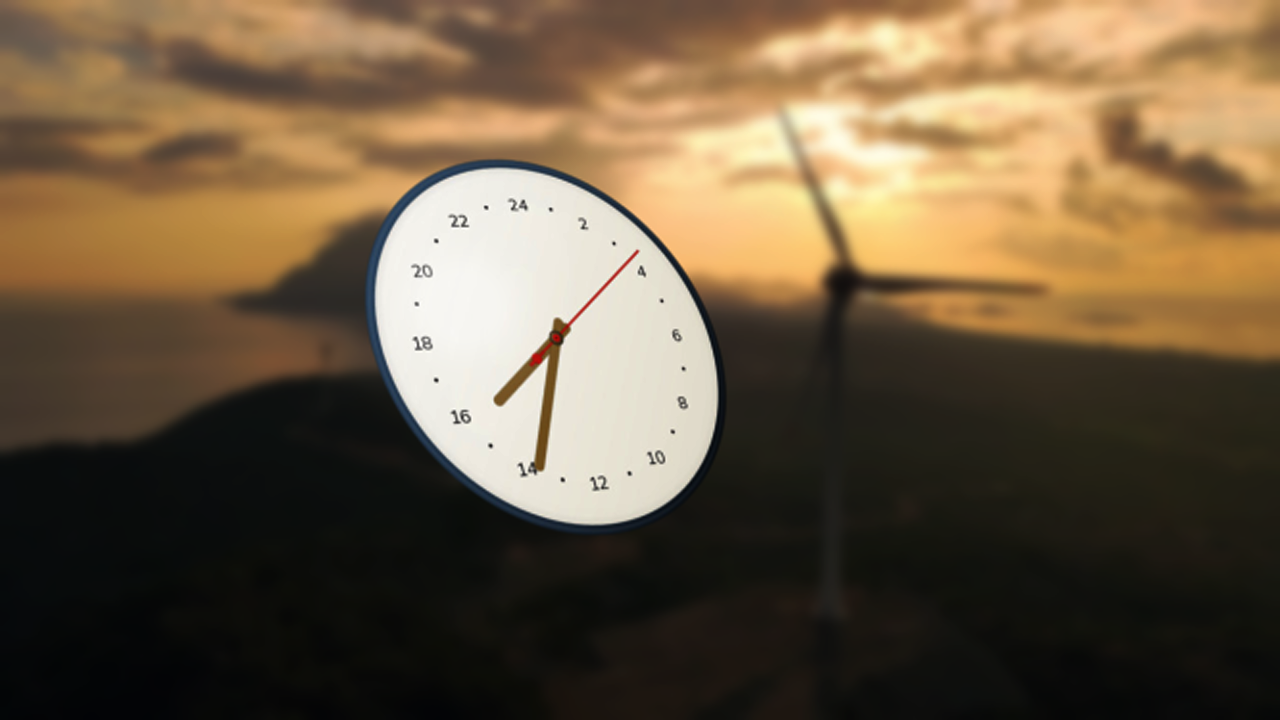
15.34.09
